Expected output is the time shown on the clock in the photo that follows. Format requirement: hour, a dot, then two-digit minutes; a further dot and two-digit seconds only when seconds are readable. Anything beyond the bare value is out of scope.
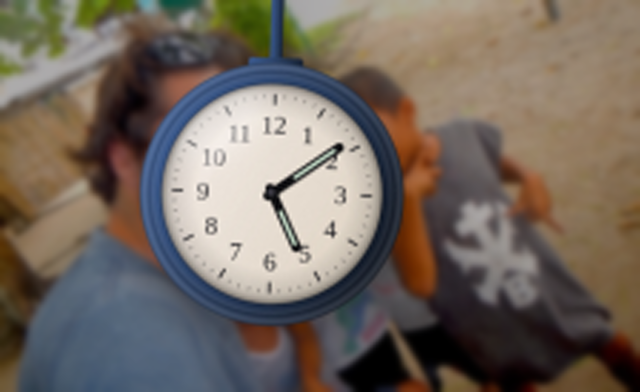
5.09
